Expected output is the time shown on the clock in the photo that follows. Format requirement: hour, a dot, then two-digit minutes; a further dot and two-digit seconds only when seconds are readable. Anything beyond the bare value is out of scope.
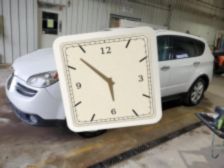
5.53
